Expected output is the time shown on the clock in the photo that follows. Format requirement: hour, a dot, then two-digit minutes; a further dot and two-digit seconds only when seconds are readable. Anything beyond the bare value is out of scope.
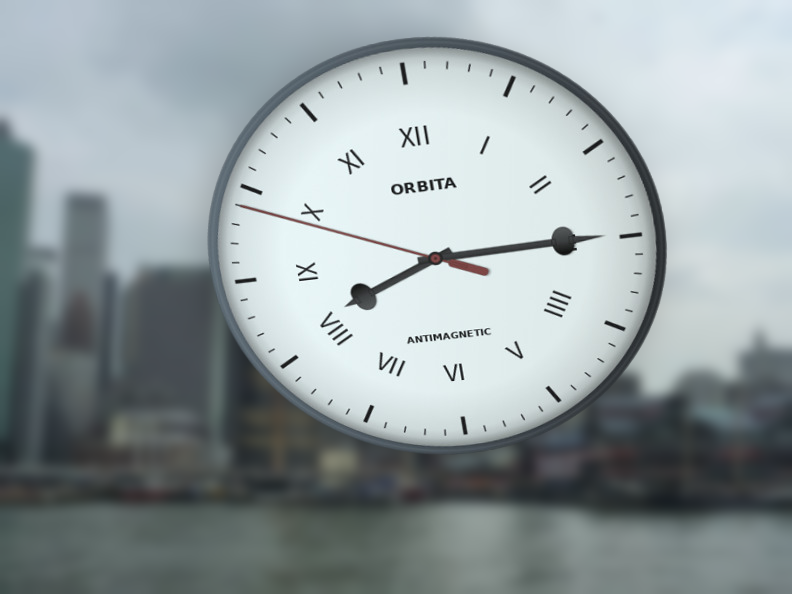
8.14.49
